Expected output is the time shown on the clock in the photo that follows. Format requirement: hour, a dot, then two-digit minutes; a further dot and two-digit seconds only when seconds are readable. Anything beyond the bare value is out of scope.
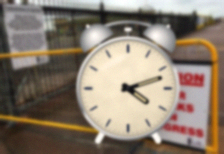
4.12
